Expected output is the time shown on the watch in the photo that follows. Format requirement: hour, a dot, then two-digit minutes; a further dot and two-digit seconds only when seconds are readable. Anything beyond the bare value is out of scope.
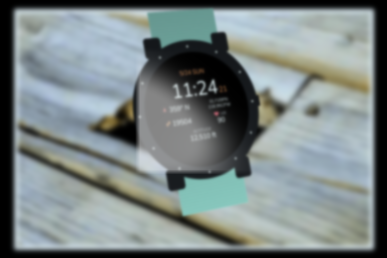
11.24
